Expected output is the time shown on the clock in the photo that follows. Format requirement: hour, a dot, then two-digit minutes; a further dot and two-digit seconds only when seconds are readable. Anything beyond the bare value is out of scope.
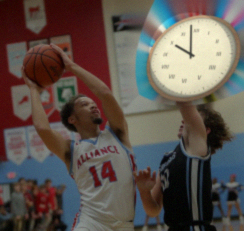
9.58
